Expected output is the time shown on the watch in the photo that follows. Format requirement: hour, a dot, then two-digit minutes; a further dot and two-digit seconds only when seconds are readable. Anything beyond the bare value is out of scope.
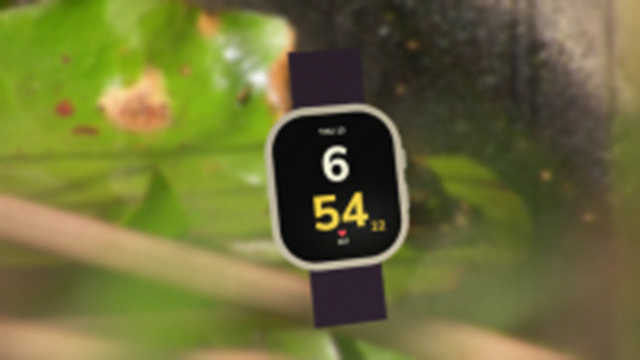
6.54
